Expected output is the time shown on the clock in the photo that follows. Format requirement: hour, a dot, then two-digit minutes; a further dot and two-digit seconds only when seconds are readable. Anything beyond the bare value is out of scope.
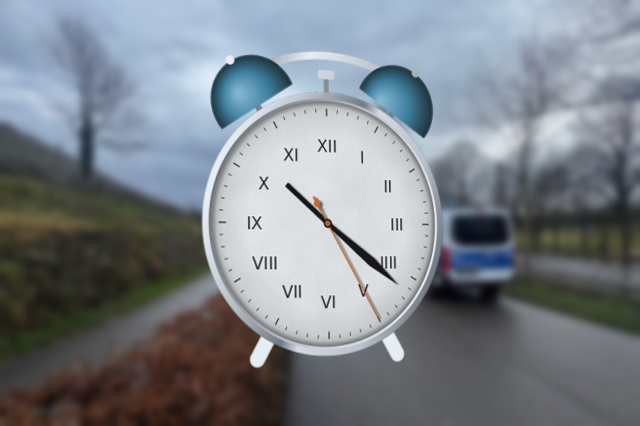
10.21.25
